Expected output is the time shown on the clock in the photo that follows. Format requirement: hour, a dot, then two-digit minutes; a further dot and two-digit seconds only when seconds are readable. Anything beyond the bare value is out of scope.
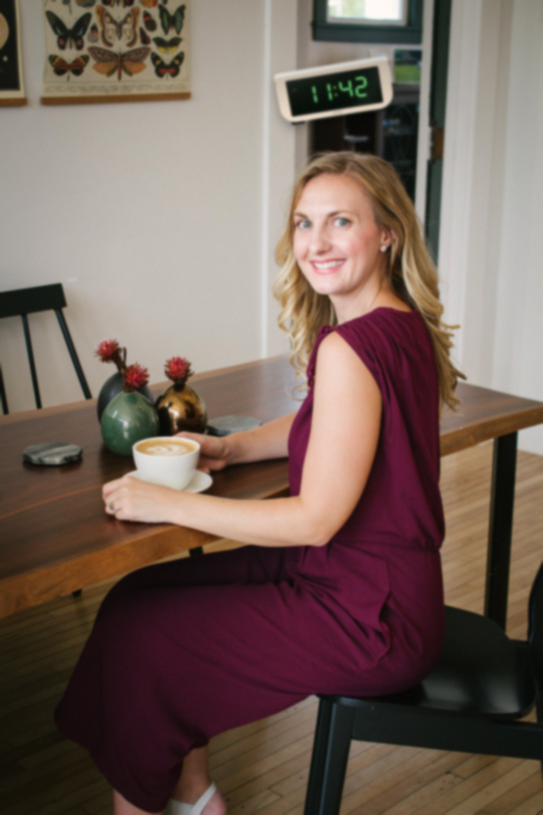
11.42
